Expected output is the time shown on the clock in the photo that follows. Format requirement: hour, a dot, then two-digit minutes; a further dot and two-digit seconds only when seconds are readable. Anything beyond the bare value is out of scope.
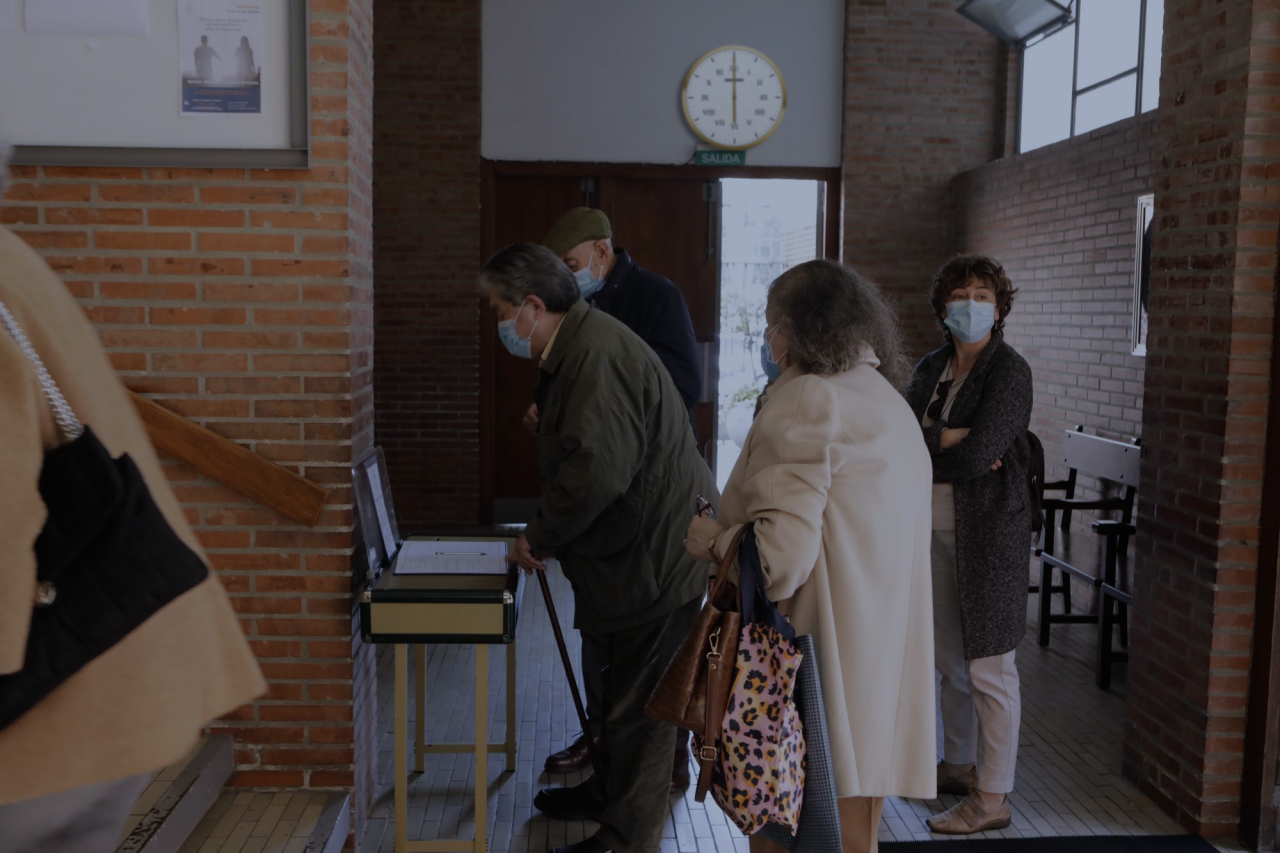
6.00
